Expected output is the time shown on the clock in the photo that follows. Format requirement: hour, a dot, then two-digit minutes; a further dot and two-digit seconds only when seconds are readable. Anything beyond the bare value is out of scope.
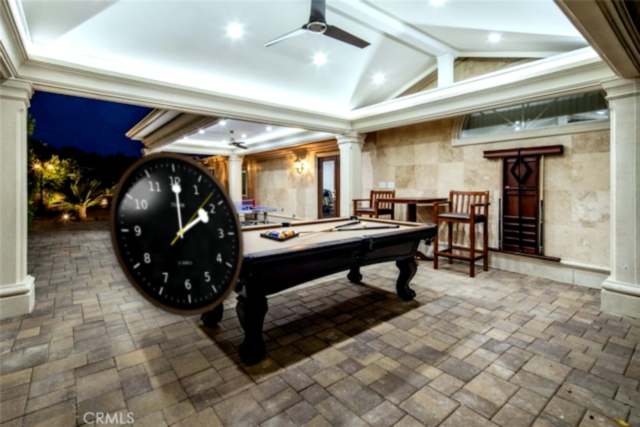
2.00.08
